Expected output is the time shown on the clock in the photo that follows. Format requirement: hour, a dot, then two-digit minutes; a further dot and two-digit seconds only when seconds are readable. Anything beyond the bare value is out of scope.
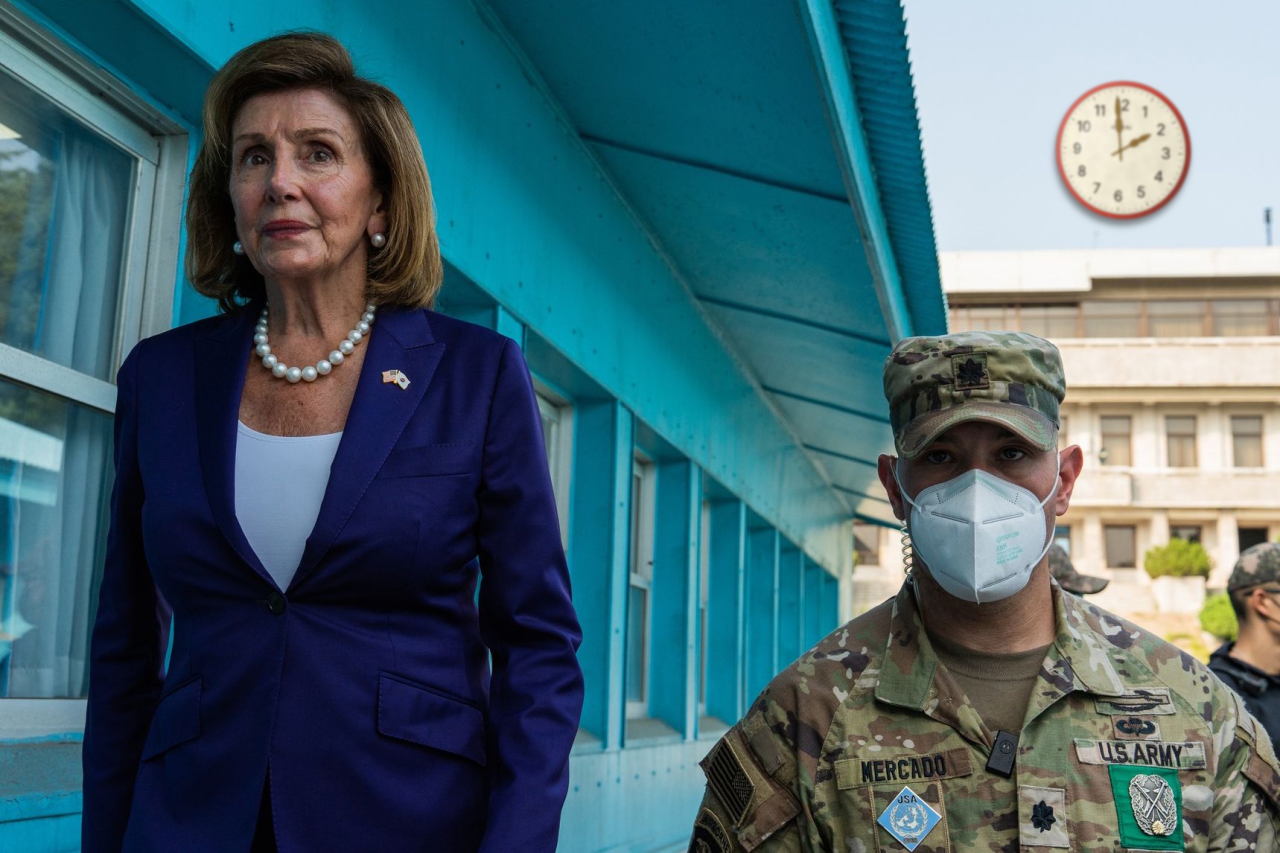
1.59
